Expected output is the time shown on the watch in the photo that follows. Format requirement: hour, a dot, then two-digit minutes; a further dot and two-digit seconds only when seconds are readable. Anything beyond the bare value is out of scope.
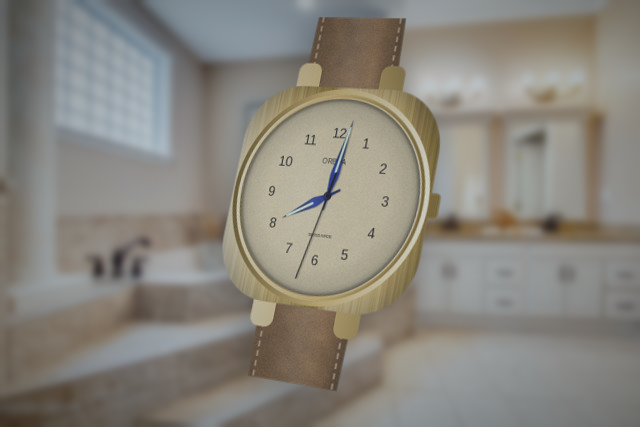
8.01.32
